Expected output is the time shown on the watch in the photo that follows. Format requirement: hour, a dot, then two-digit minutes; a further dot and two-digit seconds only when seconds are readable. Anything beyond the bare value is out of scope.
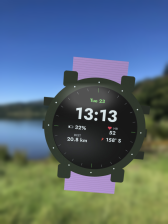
13.13
